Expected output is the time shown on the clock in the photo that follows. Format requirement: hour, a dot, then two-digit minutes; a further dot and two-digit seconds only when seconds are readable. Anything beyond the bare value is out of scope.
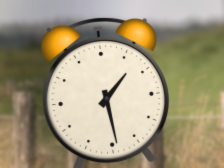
1.29
